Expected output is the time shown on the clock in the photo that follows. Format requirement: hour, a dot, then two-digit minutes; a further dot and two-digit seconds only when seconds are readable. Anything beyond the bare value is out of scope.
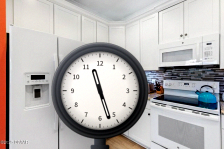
11.27
